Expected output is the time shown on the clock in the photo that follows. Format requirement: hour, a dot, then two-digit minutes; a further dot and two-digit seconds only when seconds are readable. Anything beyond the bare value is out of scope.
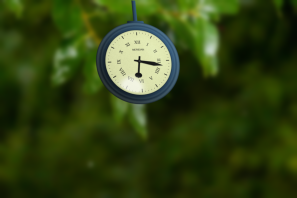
6.17
